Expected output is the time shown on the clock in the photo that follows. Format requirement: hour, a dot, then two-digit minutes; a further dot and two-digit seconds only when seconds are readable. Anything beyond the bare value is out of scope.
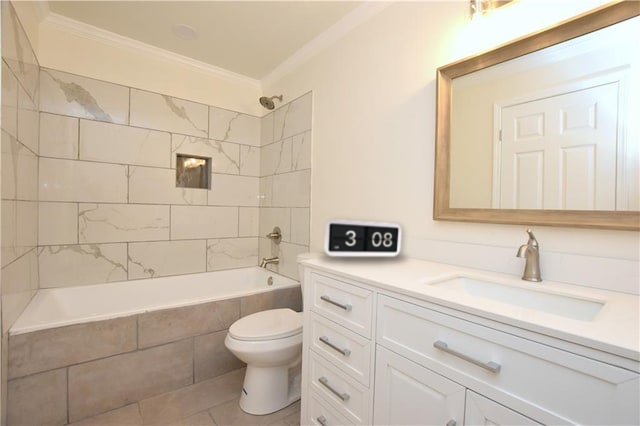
3.08
